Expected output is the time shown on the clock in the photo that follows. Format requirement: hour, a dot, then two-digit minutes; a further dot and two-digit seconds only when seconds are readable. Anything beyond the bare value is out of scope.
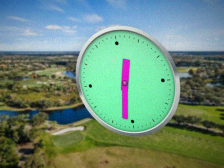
12.32
